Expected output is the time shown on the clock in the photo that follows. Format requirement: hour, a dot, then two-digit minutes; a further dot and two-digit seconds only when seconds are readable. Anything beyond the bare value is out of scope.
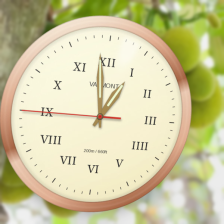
12.58.45
